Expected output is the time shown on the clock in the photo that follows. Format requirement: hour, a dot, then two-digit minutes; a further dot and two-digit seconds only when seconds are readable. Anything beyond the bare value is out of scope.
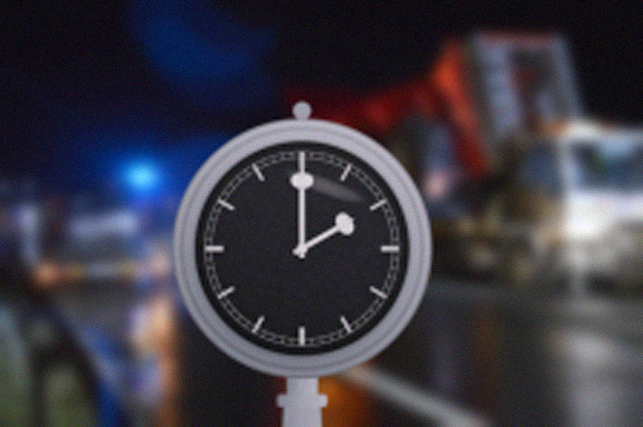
2.00
